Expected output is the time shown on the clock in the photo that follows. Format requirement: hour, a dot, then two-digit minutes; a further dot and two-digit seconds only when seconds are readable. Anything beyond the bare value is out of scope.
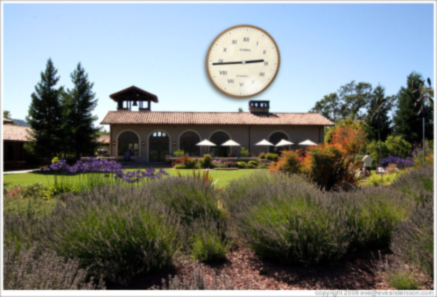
2.44
